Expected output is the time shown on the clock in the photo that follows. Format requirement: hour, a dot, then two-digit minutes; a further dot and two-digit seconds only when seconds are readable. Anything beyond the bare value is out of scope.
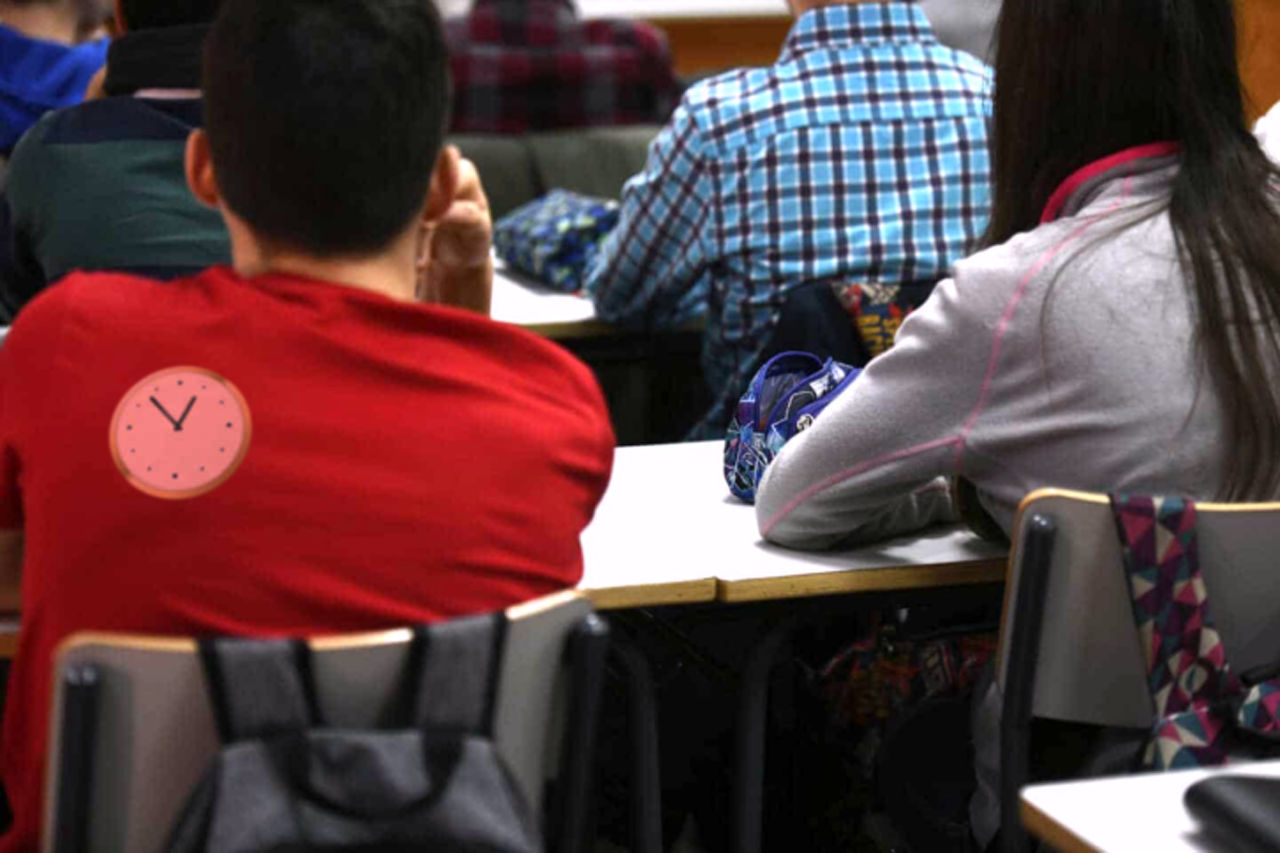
12.53
